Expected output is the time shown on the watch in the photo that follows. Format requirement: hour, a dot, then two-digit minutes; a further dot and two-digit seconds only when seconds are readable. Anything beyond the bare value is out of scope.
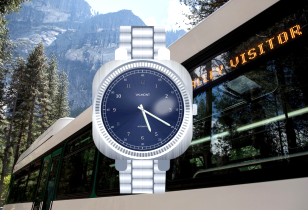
5.20
